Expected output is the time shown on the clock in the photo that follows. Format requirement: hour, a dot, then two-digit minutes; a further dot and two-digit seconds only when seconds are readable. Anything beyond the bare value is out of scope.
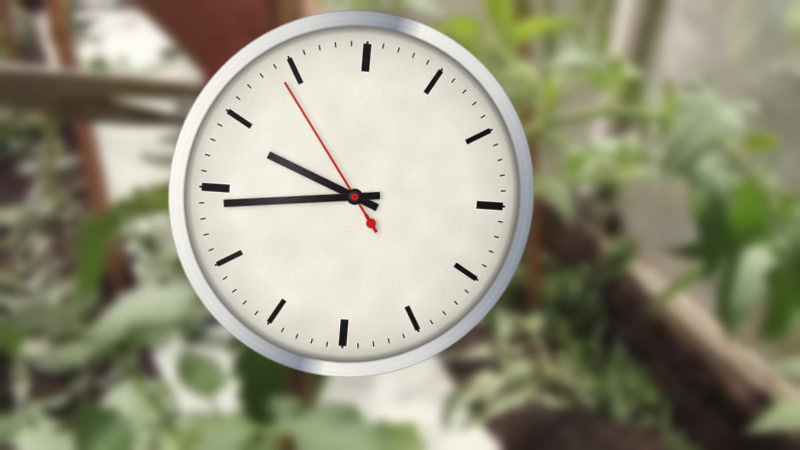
9.43.54
